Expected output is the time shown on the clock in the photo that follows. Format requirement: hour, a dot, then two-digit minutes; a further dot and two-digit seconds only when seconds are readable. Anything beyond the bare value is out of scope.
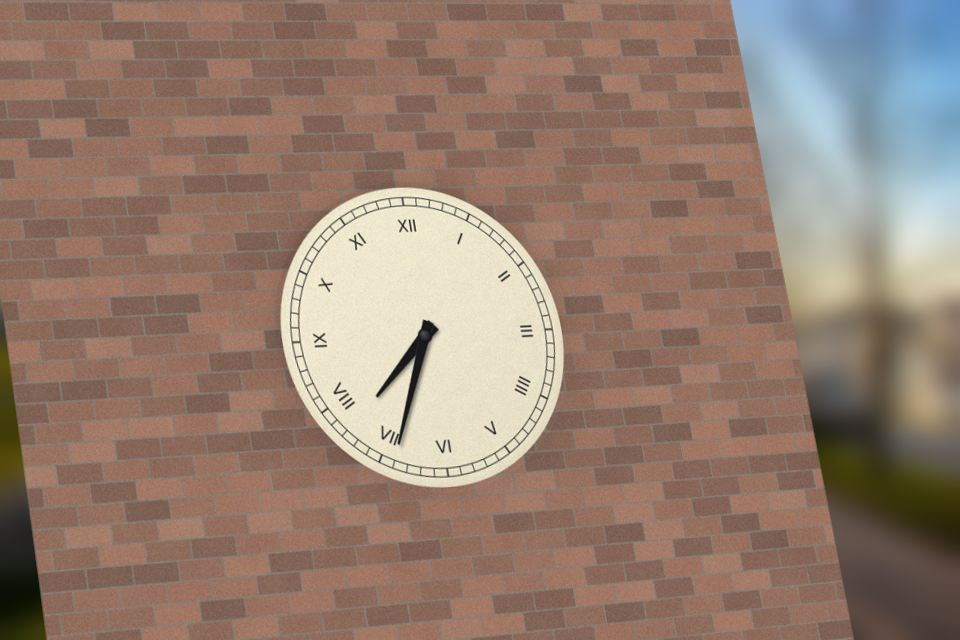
7.34
